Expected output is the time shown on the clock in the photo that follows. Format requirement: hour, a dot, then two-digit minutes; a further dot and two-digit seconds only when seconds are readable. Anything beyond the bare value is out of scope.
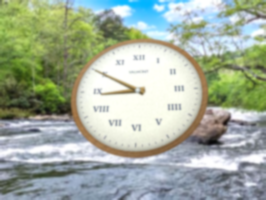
8.50
